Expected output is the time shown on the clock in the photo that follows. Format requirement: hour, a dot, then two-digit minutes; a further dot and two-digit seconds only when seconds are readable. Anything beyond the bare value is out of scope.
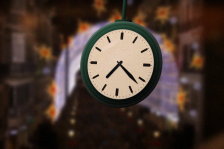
7.22
